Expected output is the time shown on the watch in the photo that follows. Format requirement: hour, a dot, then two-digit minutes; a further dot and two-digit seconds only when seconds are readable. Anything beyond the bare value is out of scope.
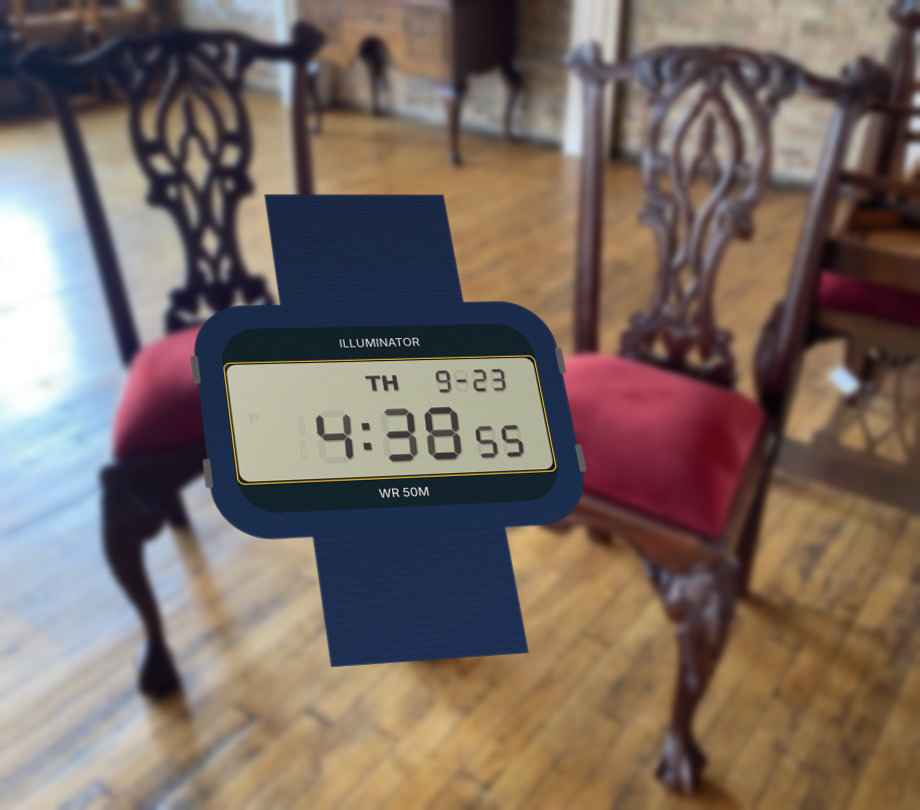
4.38.55
